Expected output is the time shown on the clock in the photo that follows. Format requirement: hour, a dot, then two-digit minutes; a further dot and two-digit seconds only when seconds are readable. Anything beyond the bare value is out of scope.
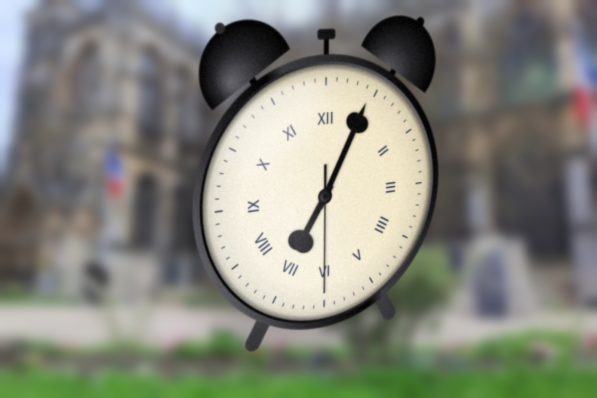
7.04.30
